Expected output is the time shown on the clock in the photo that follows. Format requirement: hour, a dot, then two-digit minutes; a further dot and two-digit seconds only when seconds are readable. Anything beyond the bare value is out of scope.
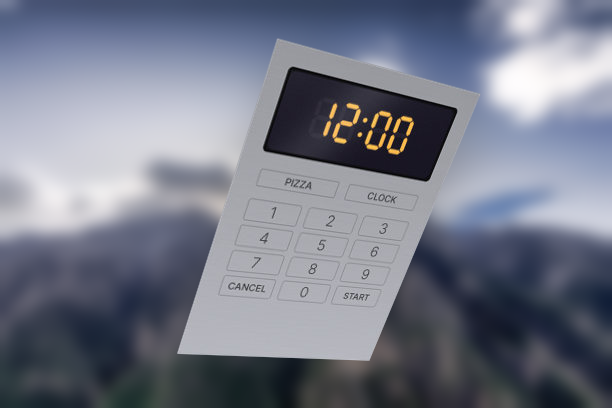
12.00
